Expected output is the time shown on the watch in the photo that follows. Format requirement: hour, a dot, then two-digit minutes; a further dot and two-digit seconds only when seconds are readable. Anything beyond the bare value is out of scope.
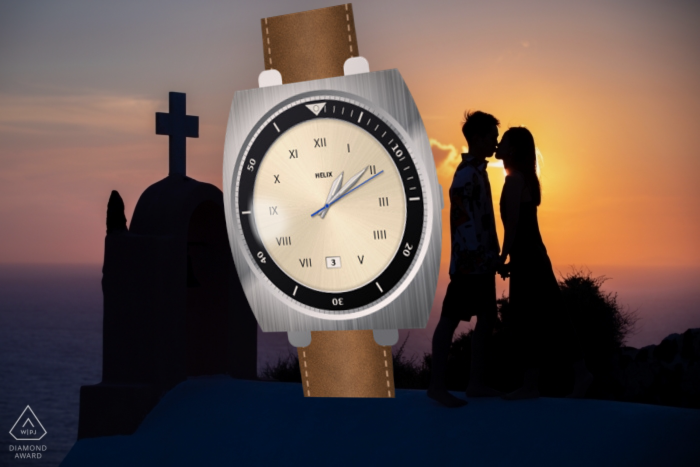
1.09.11
